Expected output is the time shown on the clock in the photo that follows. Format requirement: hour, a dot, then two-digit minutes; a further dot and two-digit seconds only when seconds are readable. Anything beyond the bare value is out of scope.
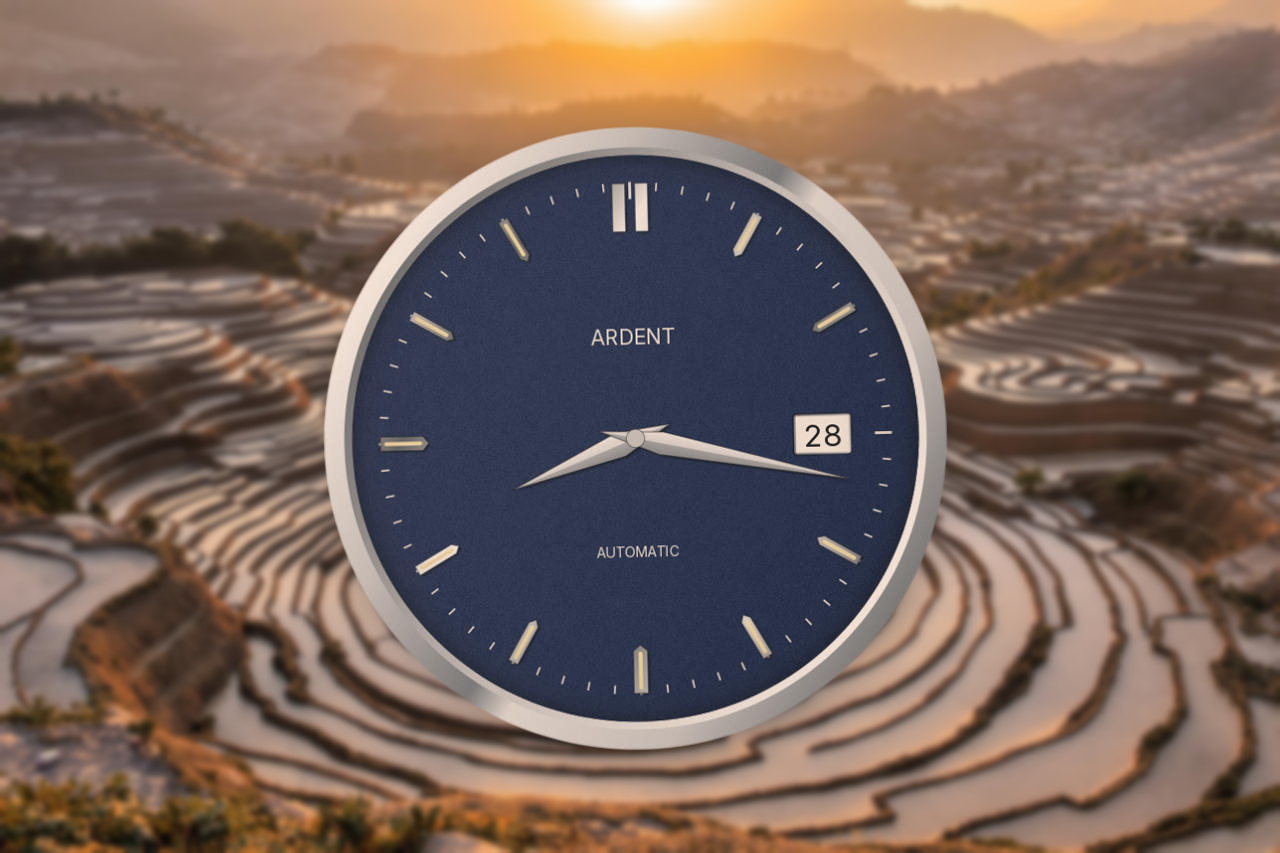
8.17
